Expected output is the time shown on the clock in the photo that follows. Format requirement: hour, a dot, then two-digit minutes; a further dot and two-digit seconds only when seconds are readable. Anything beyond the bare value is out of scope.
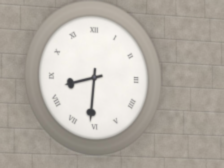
8.31
